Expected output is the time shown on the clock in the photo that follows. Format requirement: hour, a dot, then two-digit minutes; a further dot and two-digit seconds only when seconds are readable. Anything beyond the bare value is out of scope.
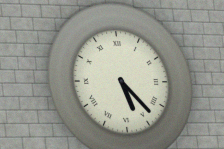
5.23
